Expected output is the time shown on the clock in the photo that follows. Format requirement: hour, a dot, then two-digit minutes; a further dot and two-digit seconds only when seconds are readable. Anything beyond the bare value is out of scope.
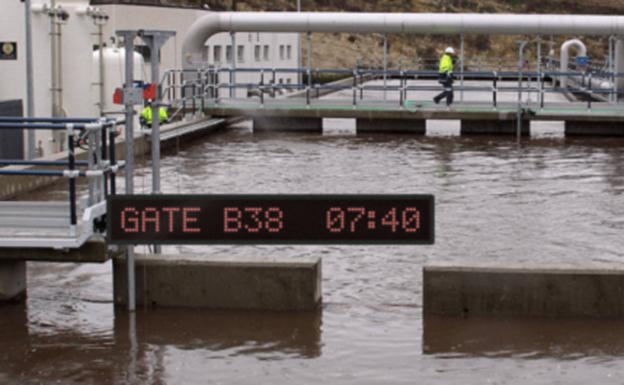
7.40
